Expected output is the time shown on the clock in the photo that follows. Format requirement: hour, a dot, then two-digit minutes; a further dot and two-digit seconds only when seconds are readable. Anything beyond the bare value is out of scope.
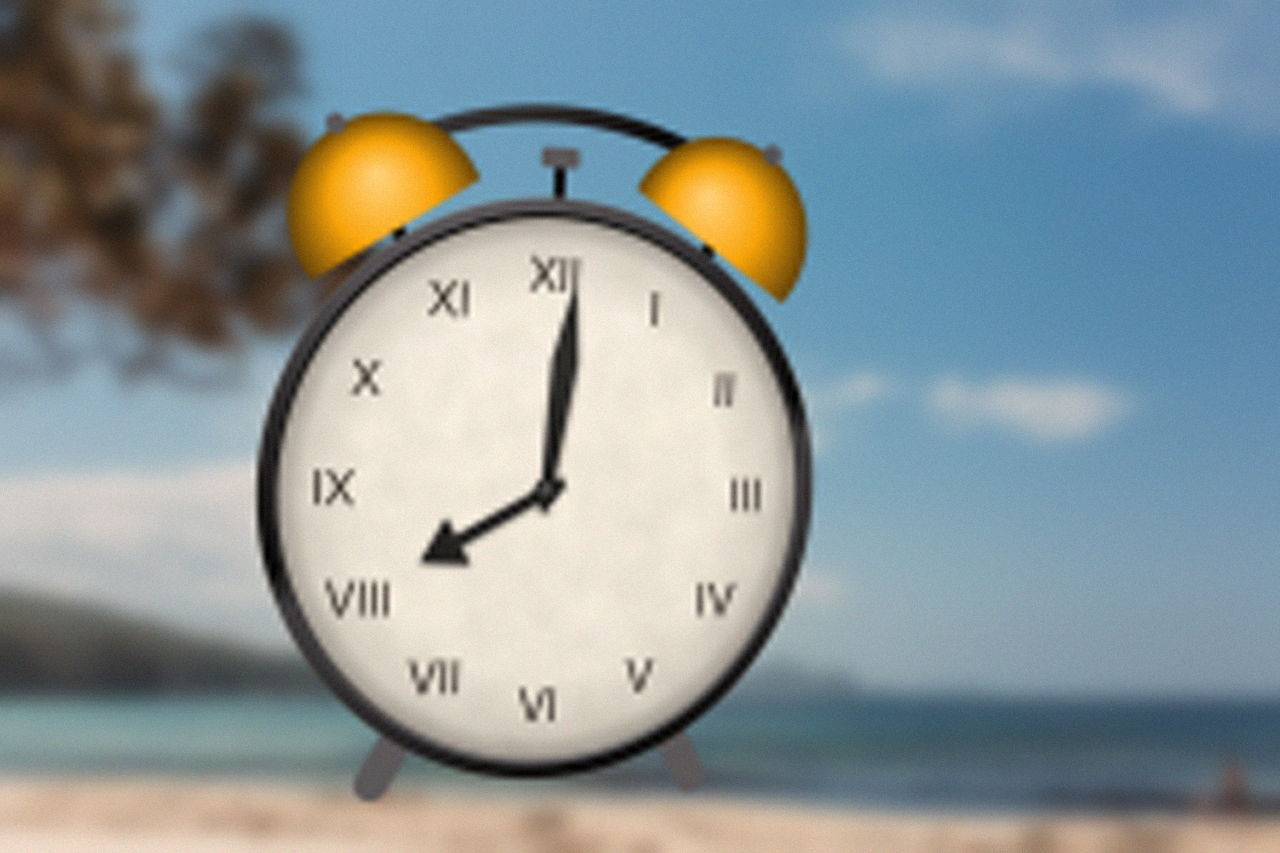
8.01
